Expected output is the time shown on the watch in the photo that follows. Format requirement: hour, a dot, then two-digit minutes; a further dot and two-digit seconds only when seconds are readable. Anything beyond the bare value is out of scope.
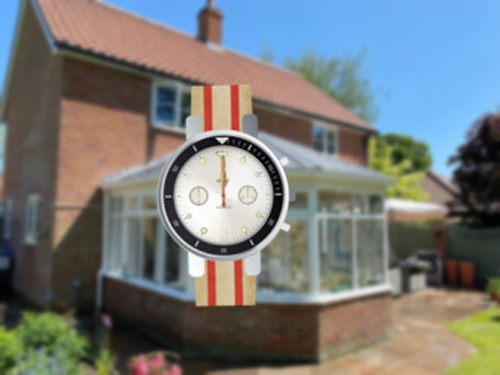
12.00
